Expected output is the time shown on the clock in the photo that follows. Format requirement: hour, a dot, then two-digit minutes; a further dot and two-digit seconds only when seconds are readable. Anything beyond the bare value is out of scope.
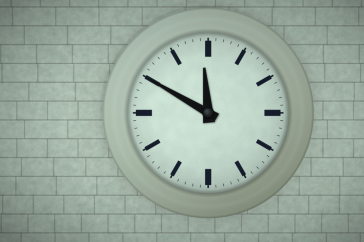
11.50
